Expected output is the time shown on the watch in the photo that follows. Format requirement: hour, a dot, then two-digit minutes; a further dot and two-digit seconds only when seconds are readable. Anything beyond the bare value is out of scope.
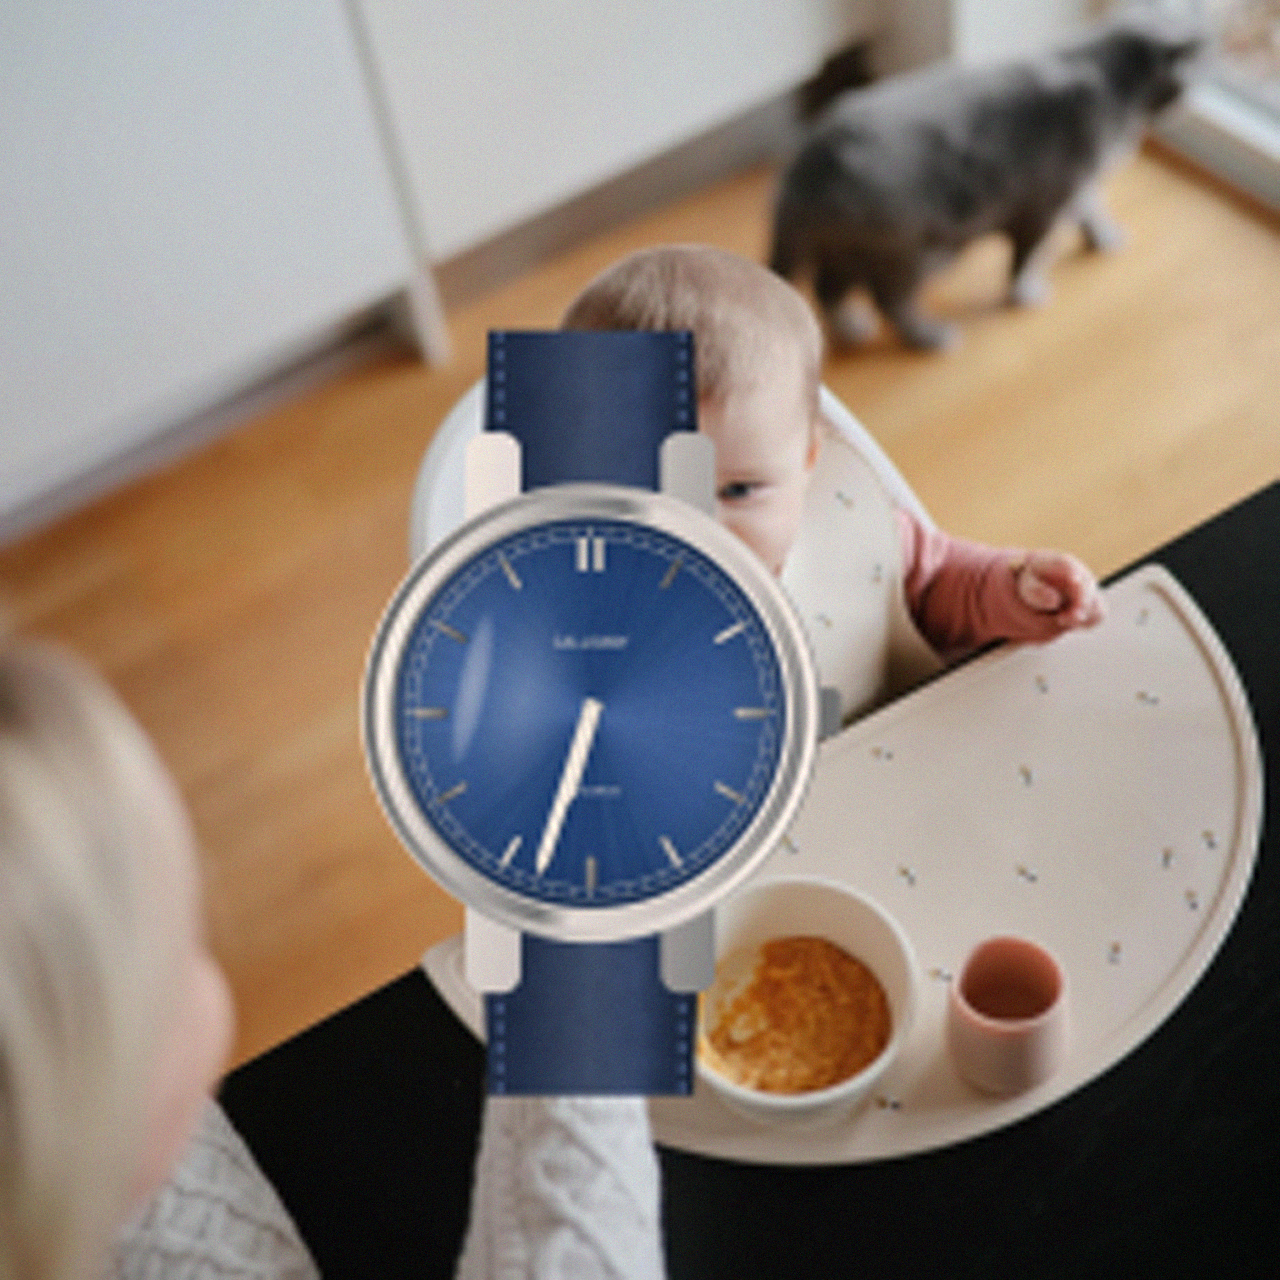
6.33
